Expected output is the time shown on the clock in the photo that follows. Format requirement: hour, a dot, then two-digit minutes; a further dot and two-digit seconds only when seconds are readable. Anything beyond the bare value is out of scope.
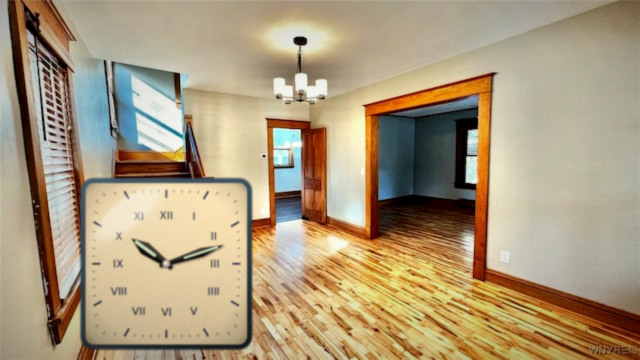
10.12
